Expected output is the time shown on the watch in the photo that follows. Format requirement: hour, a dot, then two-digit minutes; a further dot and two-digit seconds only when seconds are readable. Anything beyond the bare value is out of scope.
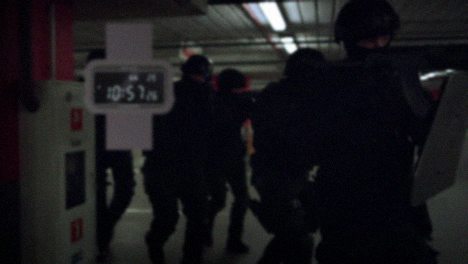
10.57
